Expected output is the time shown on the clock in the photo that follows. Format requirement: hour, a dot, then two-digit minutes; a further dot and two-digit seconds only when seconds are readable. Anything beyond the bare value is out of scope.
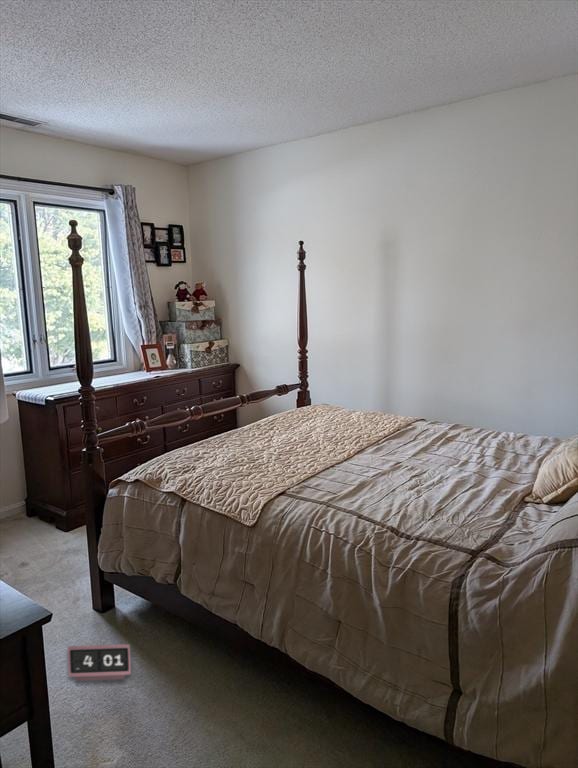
4.01
